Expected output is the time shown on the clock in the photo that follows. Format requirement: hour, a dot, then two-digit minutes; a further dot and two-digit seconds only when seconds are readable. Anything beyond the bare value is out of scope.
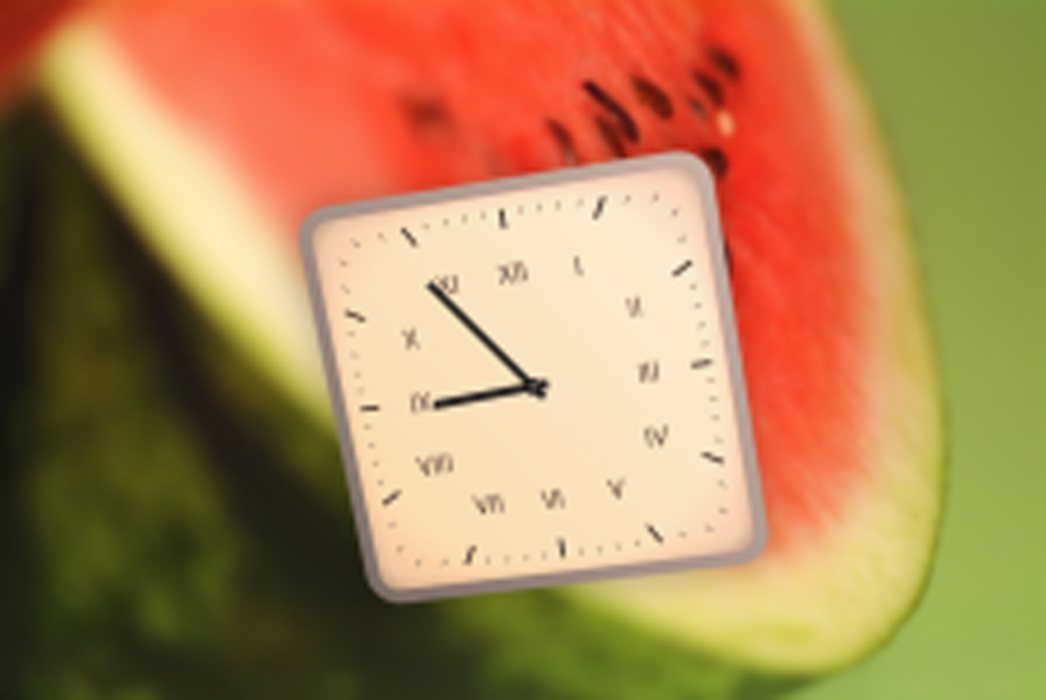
8.54
